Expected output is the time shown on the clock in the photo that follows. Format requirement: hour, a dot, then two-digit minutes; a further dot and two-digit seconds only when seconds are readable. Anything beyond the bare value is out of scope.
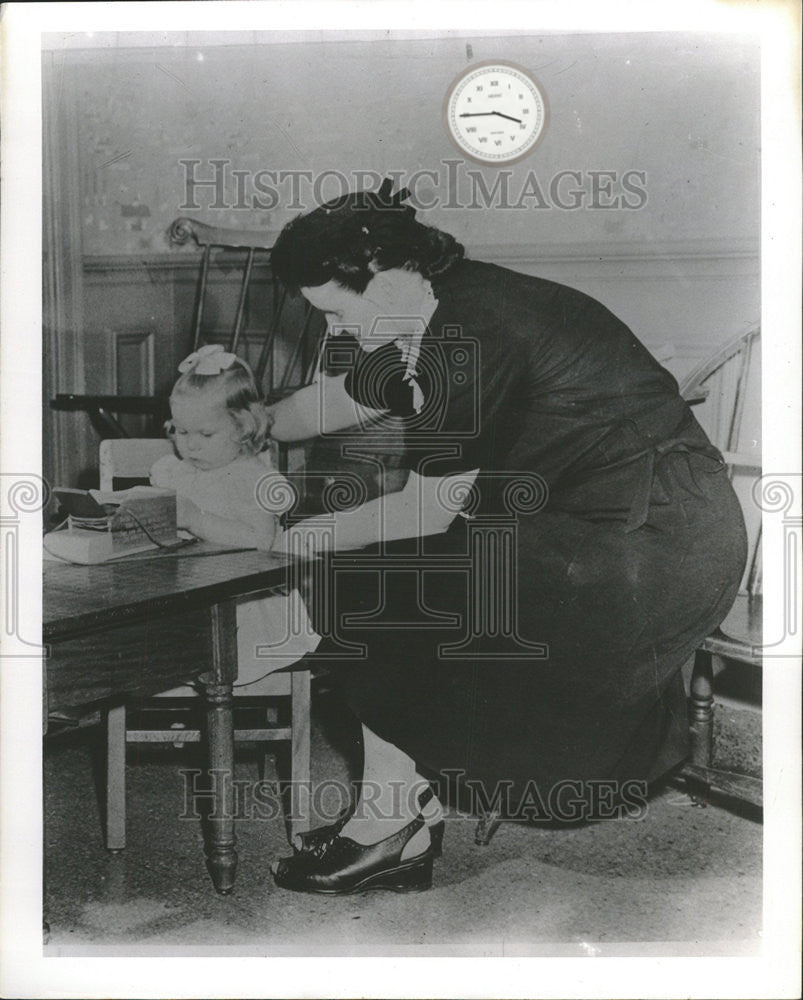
3.45
